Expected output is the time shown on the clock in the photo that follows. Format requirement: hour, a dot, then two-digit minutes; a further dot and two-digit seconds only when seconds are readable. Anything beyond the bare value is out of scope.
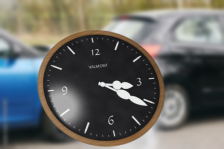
3.21
